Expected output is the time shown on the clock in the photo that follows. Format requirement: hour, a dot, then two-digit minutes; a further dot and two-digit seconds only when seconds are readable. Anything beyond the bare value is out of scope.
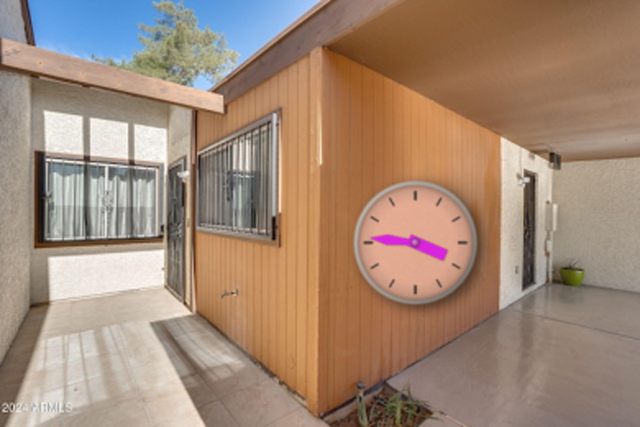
3.46
